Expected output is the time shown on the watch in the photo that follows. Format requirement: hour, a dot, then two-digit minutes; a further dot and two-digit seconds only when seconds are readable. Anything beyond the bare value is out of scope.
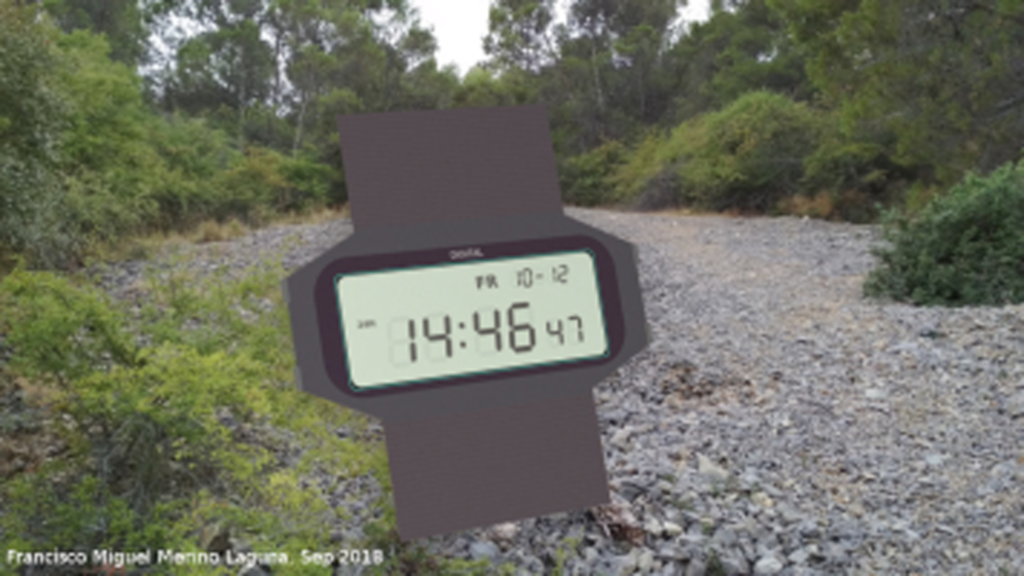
14.46.47
